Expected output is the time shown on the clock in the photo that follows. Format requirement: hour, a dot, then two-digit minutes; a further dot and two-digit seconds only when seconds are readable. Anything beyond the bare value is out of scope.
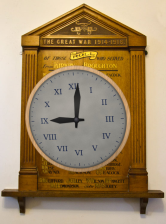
9.01
